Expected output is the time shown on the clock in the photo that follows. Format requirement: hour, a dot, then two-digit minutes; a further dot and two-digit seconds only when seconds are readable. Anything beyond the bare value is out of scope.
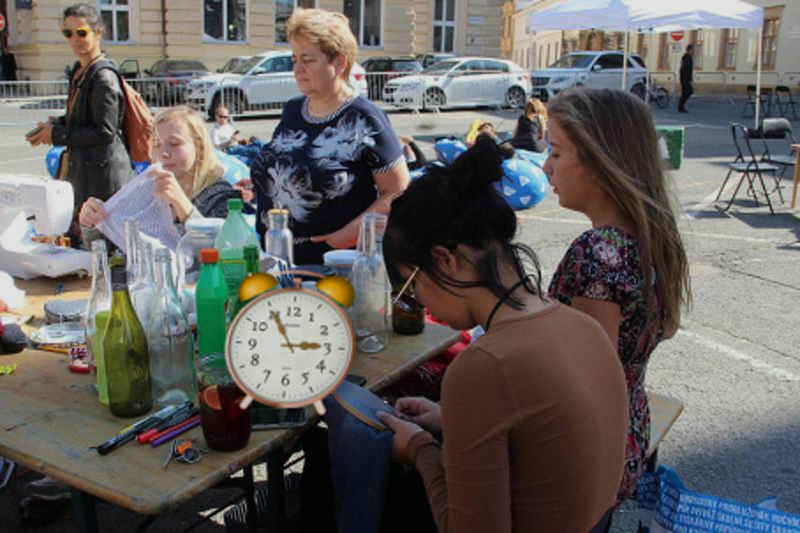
2.55
